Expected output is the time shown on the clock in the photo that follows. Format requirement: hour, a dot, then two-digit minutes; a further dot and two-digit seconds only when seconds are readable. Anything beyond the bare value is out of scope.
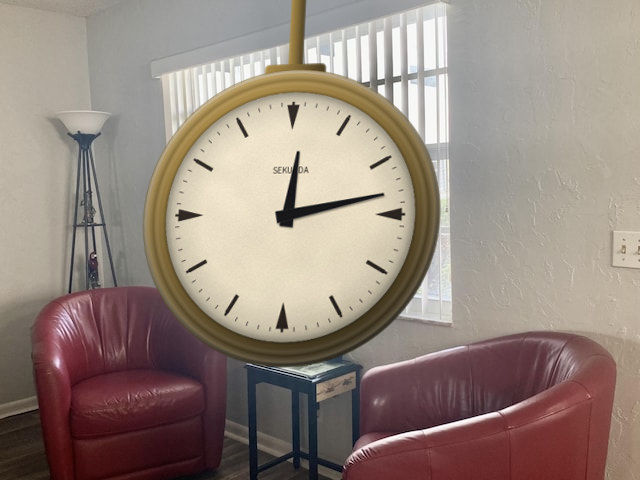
12.13
